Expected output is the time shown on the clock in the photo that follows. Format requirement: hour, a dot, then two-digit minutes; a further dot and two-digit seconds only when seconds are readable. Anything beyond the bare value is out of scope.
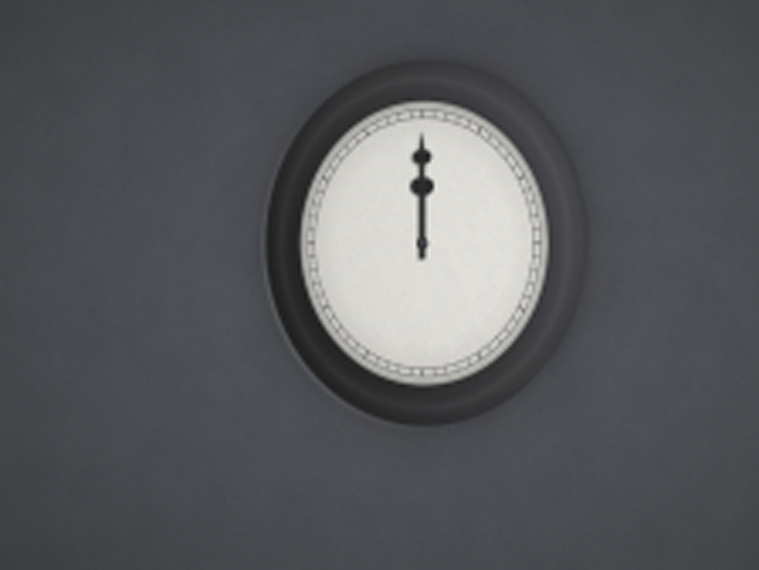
12.00
